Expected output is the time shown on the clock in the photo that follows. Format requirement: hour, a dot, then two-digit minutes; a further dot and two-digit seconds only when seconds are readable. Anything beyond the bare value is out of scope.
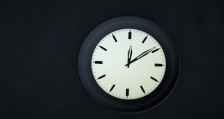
12.09
